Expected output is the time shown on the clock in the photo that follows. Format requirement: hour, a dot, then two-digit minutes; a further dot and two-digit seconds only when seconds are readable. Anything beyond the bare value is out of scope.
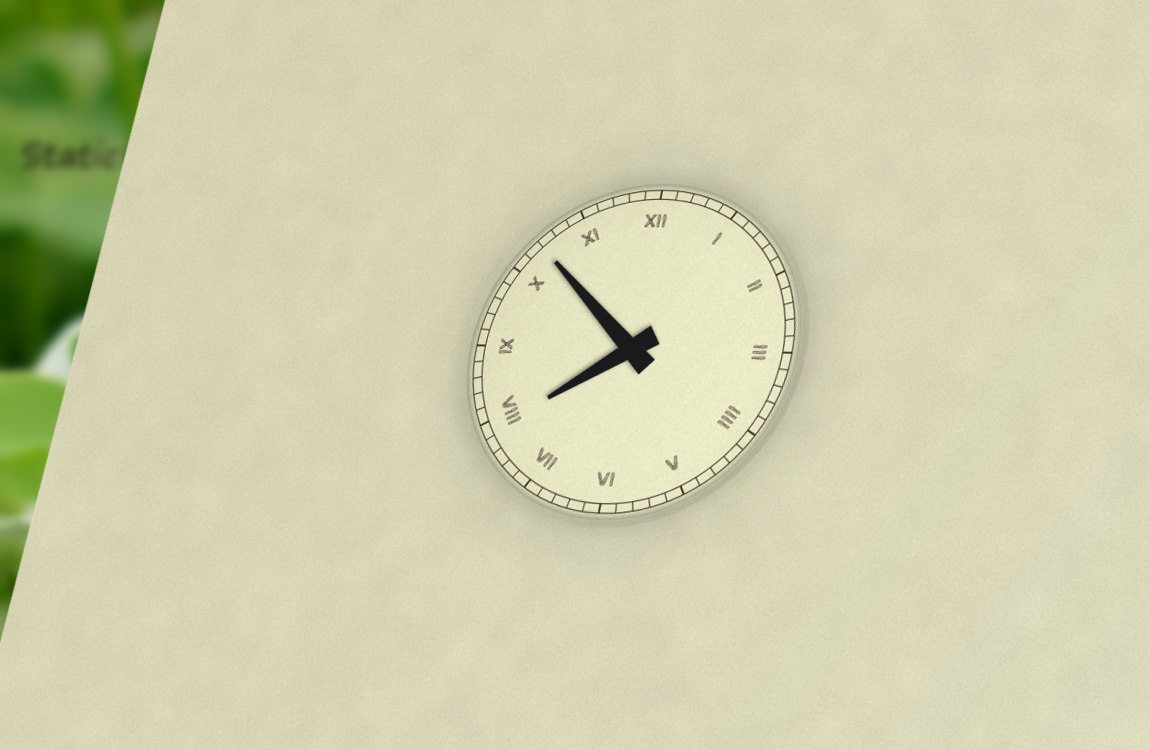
7.52
